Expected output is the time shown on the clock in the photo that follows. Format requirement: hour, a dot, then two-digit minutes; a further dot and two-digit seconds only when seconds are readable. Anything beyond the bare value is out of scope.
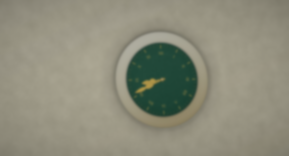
8.41
